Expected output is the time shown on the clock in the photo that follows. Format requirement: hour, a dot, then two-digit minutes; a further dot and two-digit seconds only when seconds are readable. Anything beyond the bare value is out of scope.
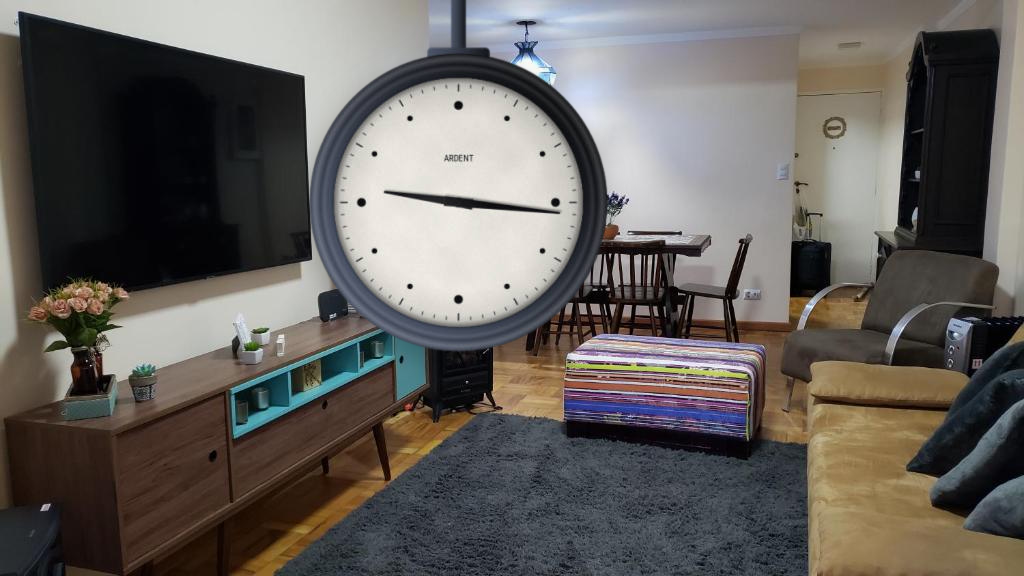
9.16
